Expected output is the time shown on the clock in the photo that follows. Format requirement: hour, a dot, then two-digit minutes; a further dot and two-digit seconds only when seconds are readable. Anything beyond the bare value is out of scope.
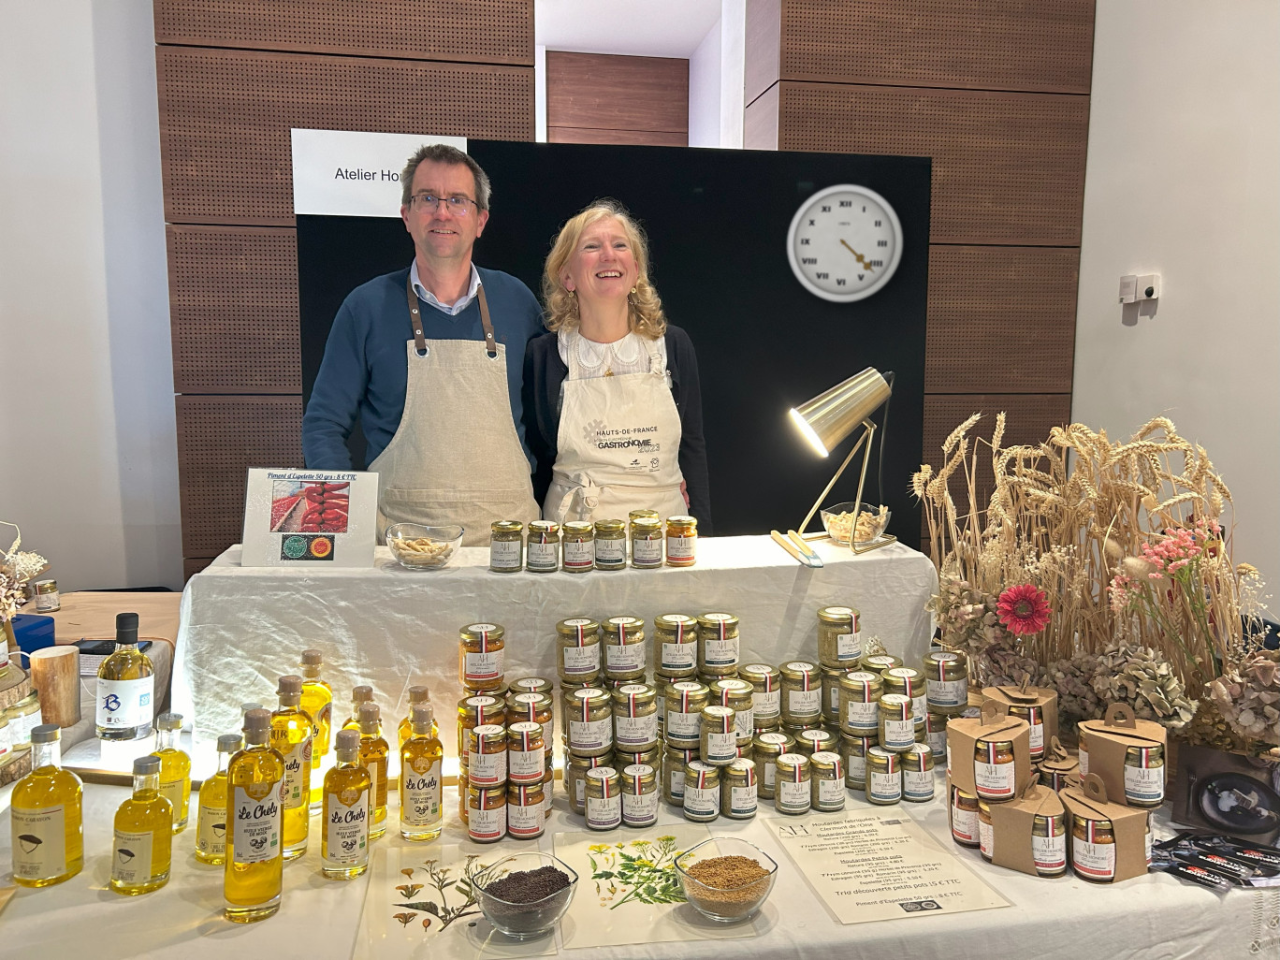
4.22
